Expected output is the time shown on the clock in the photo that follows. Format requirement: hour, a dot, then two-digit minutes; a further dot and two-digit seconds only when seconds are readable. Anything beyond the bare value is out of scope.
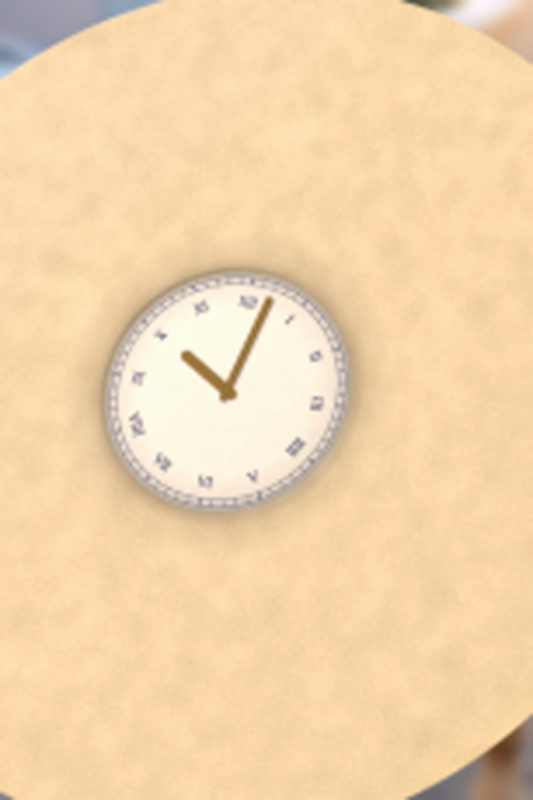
10.02
